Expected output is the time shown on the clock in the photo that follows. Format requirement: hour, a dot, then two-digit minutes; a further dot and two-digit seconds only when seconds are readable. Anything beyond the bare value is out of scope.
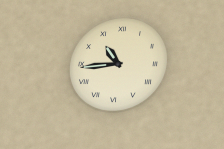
10.44
